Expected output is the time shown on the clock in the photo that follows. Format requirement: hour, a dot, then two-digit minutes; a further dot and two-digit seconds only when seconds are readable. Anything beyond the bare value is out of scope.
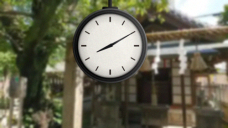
8.10
